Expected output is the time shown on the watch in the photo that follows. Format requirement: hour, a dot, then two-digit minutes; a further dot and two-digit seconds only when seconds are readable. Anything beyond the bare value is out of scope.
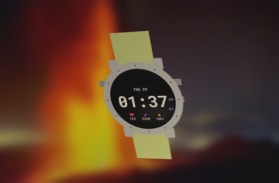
1.37
